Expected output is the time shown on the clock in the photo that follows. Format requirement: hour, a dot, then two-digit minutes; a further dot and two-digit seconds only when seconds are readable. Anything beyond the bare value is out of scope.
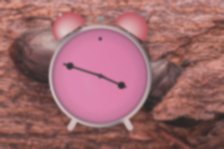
3.48
